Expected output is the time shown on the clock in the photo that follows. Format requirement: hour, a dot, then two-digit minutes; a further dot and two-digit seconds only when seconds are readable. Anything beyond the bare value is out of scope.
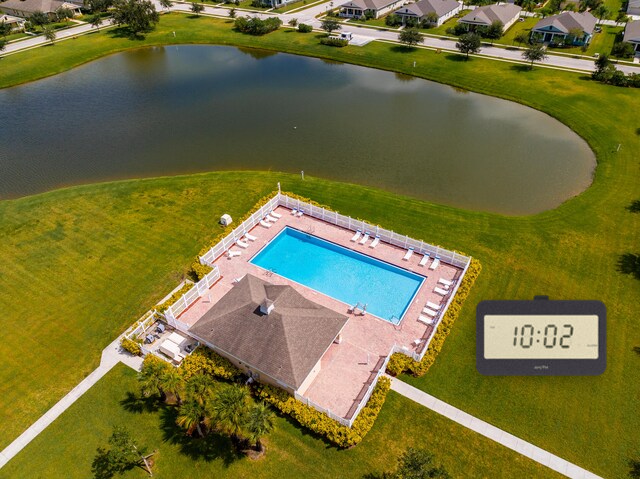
10.02
